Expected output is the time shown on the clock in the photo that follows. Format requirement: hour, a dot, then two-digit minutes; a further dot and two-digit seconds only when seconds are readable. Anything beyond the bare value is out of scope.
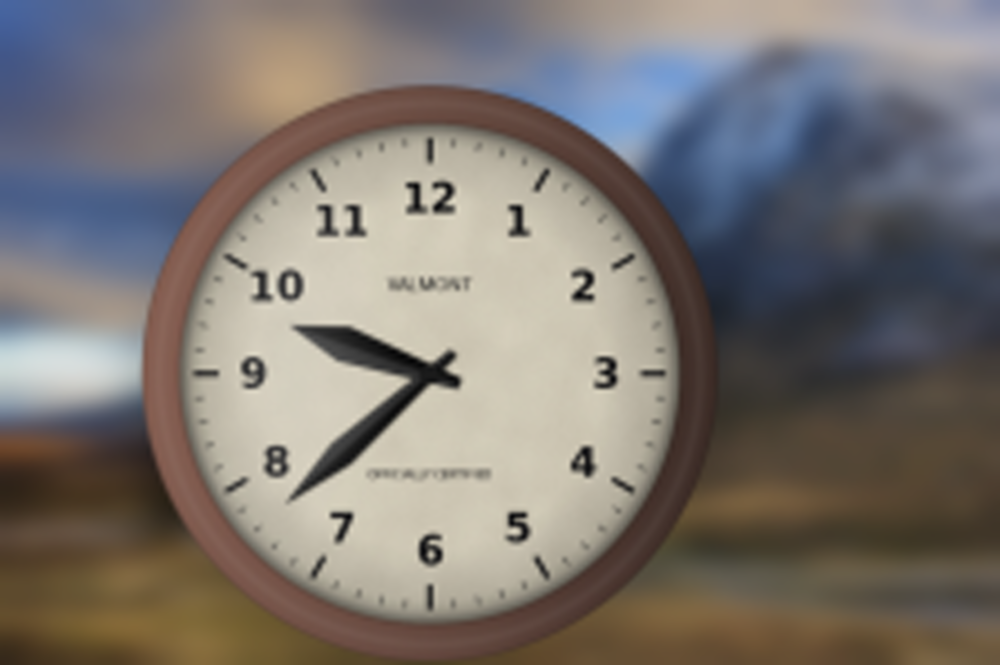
9.38
